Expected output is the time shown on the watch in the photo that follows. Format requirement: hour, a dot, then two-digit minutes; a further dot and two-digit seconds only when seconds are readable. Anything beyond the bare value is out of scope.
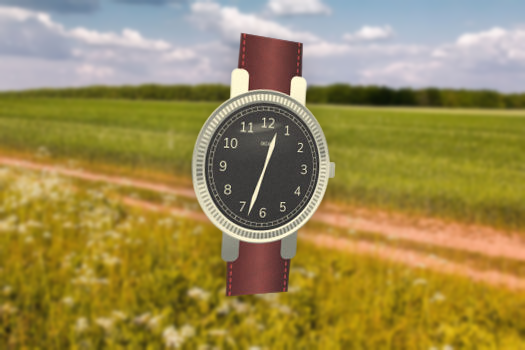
12.33
